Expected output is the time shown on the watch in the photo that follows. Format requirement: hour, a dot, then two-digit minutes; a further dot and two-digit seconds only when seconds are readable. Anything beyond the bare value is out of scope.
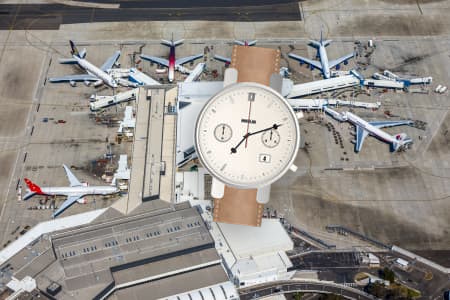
7.11
